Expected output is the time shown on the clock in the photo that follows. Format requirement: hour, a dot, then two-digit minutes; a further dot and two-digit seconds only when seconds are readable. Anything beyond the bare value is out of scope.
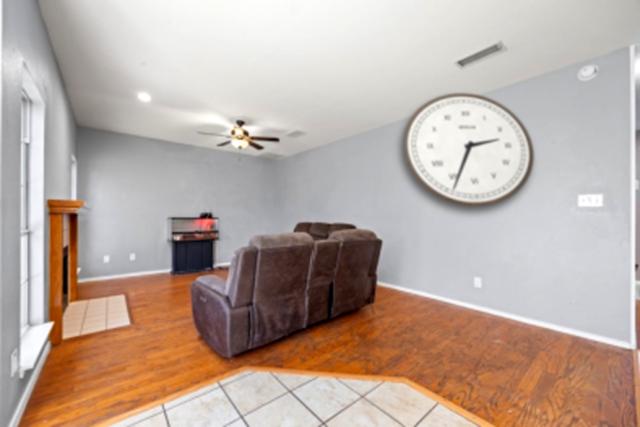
2.34
